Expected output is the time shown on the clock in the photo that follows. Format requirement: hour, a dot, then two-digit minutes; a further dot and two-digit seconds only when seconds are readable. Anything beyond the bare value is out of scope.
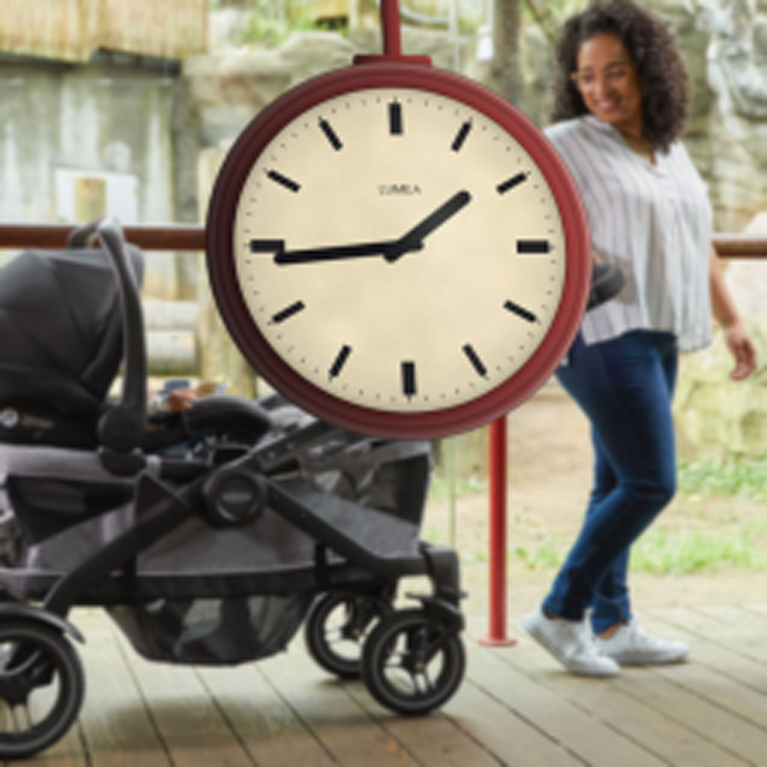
1.44
